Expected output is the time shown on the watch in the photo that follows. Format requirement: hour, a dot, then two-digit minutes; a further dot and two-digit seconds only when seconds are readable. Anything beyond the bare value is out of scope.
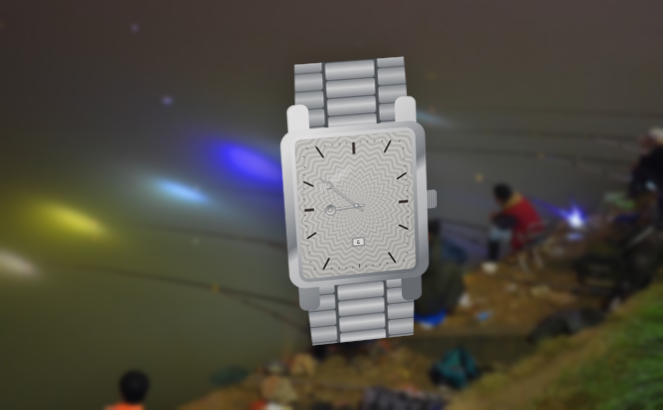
8.52
